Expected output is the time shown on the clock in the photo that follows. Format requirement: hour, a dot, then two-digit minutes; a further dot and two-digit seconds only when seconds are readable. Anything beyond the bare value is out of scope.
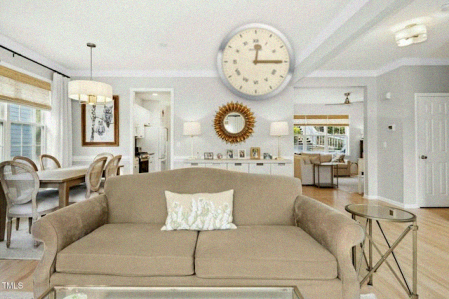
12.15
